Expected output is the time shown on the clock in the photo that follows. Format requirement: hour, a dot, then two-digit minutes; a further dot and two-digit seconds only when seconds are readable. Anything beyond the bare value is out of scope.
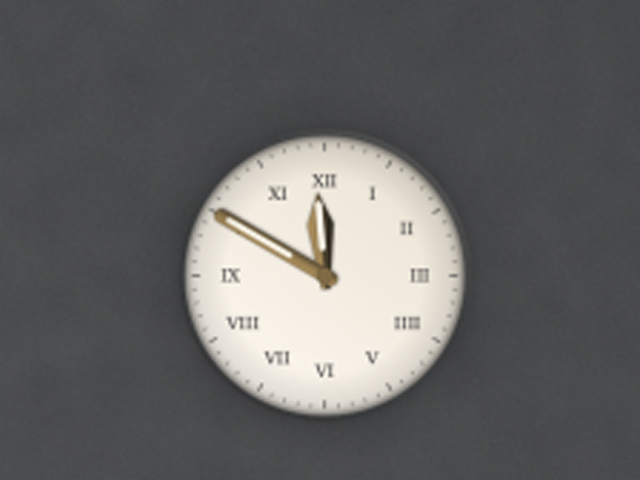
11.50
